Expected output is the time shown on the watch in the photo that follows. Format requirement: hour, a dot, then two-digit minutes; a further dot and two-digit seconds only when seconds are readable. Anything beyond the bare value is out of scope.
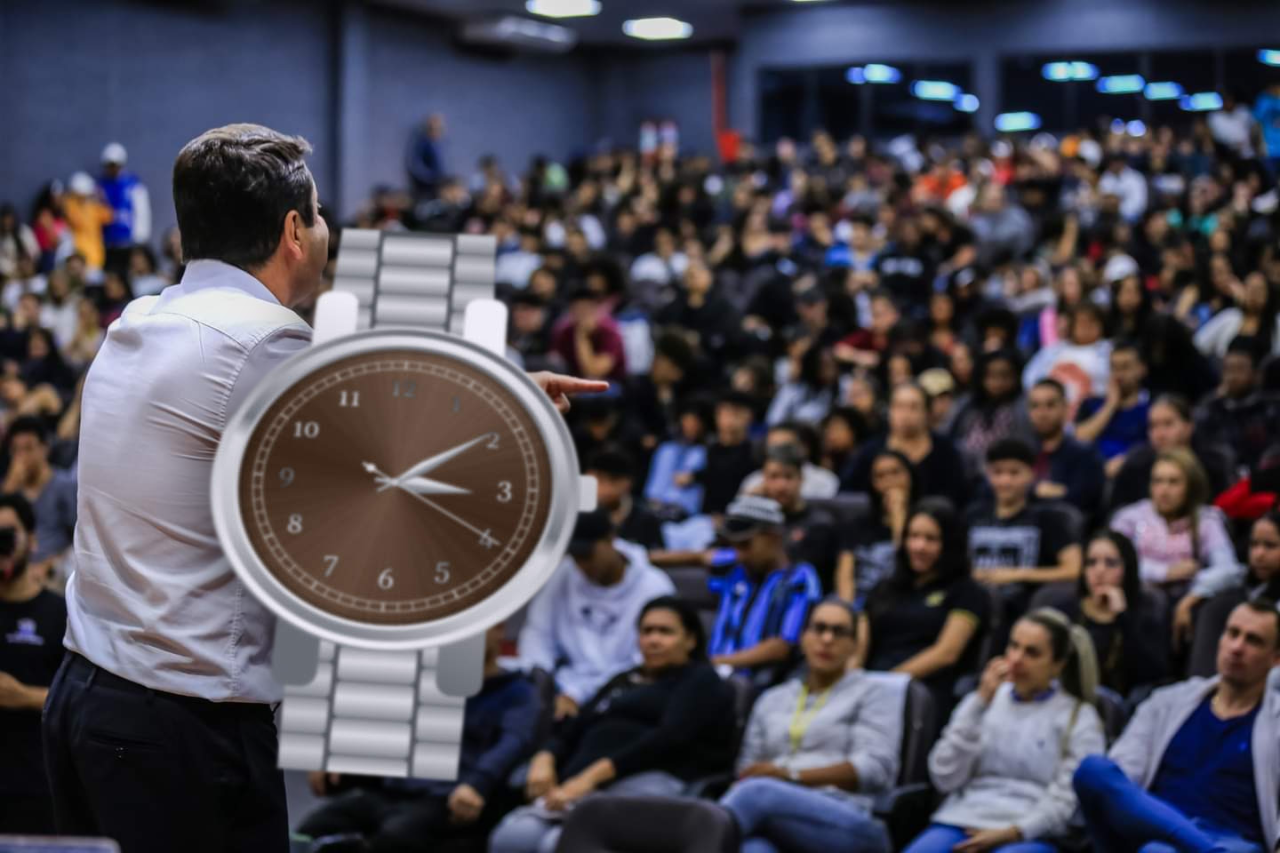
3.09.20
